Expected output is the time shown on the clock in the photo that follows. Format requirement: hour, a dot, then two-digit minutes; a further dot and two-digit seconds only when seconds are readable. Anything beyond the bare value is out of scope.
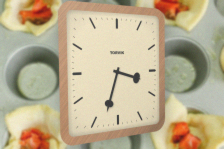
3.33
